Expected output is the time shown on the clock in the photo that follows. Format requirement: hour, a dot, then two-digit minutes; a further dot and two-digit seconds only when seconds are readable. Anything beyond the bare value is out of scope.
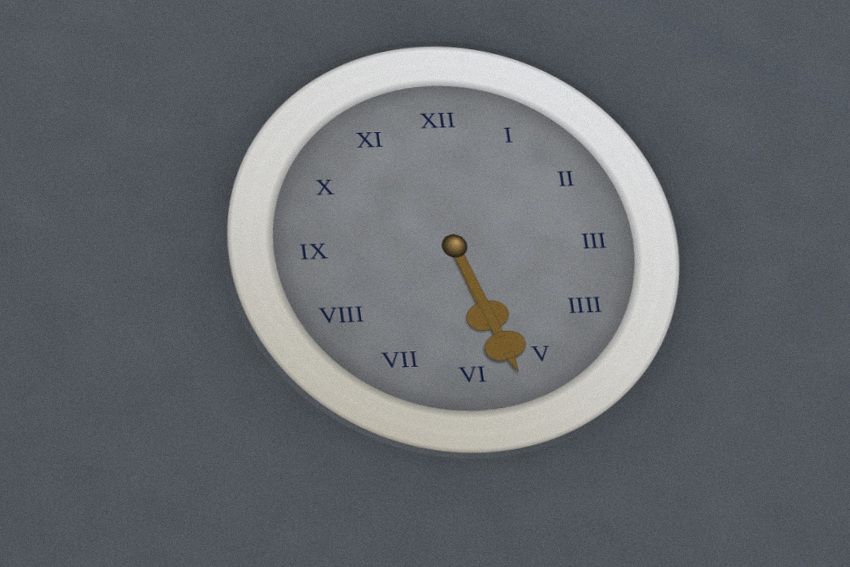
5.27
